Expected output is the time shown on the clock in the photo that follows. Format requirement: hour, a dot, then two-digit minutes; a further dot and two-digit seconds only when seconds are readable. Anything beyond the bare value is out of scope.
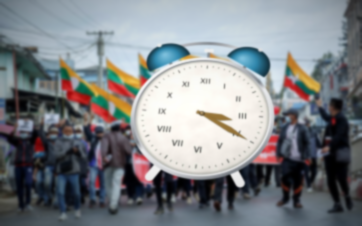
3.20
